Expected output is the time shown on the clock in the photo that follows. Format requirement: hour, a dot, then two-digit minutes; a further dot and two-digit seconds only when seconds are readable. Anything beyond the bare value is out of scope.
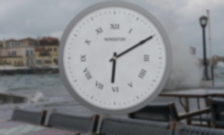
6.10
